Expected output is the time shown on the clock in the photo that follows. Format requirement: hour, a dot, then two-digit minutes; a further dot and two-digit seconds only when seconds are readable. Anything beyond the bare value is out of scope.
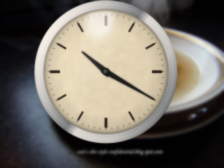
10.20
